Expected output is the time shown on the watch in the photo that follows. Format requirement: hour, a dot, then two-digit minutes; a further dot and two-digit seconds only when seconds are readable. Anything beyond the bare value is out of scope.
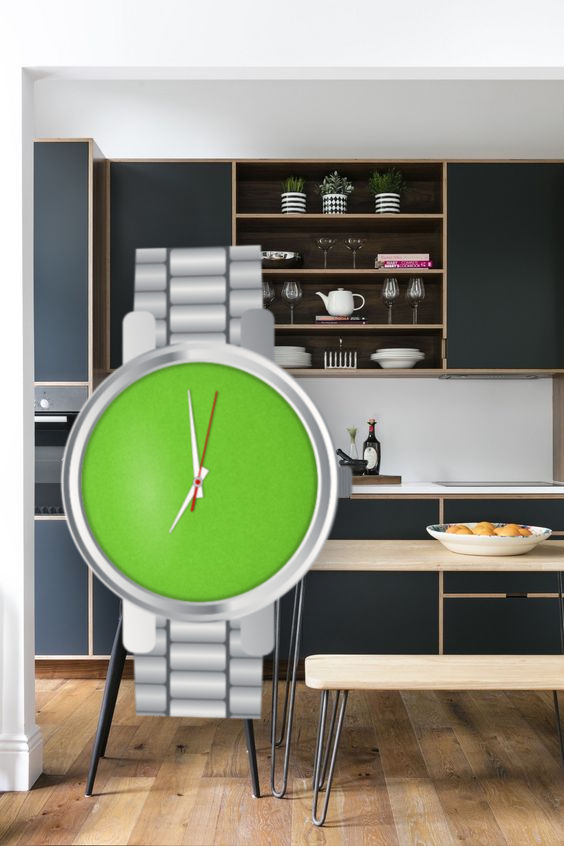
6.59.02
